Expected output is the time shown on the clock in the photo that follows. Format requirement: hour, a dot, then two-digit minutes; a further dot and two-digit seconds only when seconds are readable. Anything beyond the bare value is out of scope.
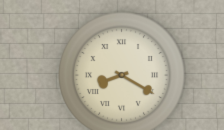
8.20
